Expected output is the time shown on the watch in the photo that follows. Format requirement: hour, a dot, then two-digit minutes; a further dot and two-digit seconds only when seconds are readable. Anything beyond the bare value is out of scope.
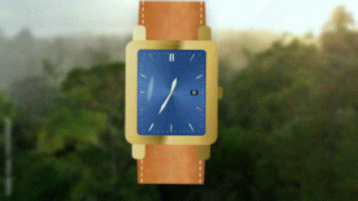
12.35
